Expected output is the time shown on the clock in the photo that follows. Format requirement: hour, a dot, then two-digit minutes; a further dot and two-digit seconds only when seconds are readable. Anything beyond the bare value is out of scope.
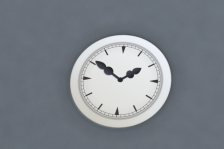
1.51
